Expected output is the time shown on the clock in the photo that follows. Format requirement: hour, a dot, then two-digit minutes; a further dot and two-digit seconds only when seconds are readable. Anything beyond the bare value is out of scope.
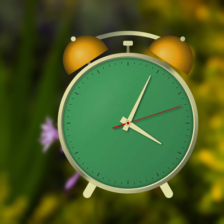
4.04.12
